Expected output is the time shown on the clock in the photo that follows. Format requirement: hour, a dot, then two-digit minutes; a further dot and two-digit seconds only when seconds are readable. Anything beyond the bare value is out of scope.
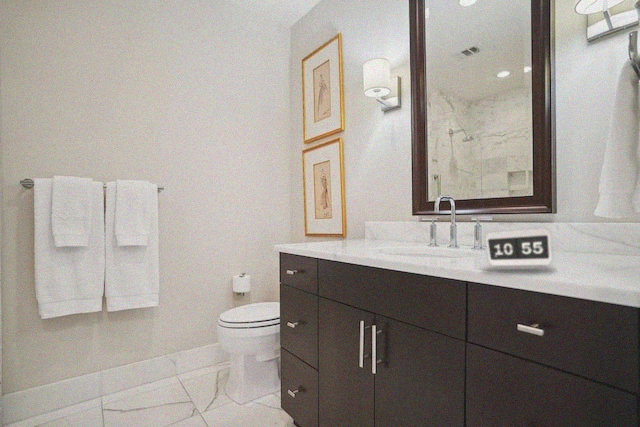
10.55
